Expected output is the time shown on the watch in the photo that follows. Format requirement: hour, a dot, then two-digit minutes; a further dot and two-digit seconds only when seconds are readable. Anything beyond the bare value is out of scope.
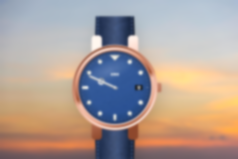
9.49
